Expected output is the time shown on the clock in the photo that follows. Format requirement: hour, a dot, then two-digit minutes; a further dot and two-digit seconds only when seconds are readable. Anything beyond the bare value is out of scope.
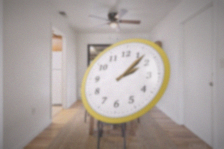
2.07
